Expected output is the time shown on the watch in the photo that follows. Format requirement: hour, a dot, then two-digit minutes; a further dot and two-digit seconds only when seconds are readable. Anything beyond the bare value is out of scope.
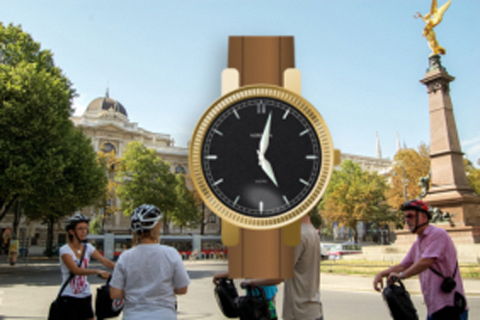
5.02
